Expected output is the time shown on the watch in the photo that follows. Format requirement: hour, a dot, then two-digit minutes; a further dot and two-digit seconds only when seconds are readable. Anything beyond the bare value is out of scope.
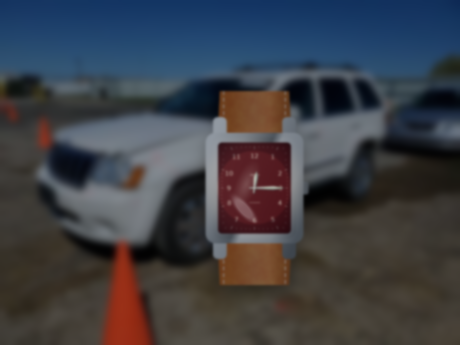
12.15
